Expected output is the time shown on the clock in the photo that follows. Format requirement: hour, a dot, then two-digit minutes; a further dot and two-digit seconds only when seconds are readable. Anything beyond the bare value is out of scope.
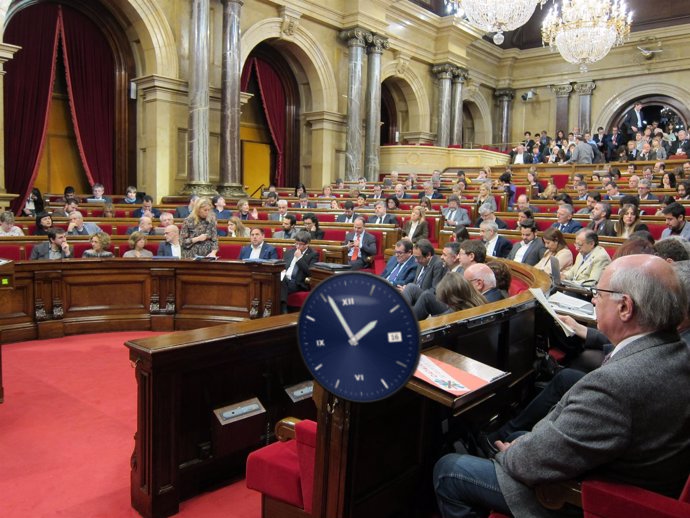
1.56
